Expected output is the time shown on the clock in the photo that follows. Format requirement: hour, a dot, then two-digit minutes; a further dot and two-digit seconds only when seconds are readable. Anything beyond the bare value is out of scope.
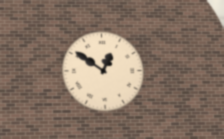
12.51
